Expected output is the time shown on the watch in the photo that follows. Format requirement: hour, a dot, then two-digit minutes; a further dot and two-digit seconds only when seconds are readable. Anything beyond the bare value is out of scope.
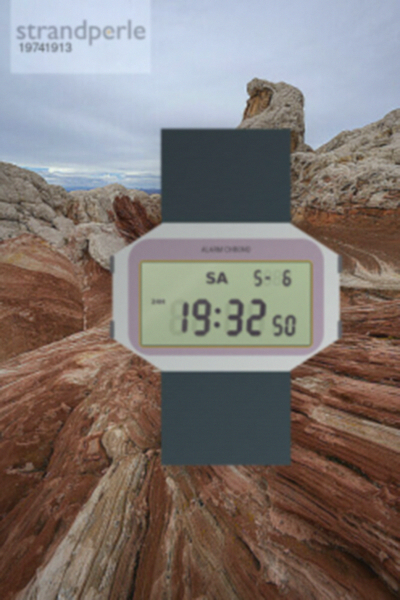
19.32.50
